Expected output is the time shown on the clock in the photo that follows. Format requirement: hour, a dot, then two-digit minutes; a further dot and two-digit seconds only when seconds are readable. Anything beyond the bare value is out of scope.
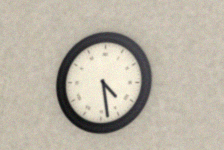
4.28
